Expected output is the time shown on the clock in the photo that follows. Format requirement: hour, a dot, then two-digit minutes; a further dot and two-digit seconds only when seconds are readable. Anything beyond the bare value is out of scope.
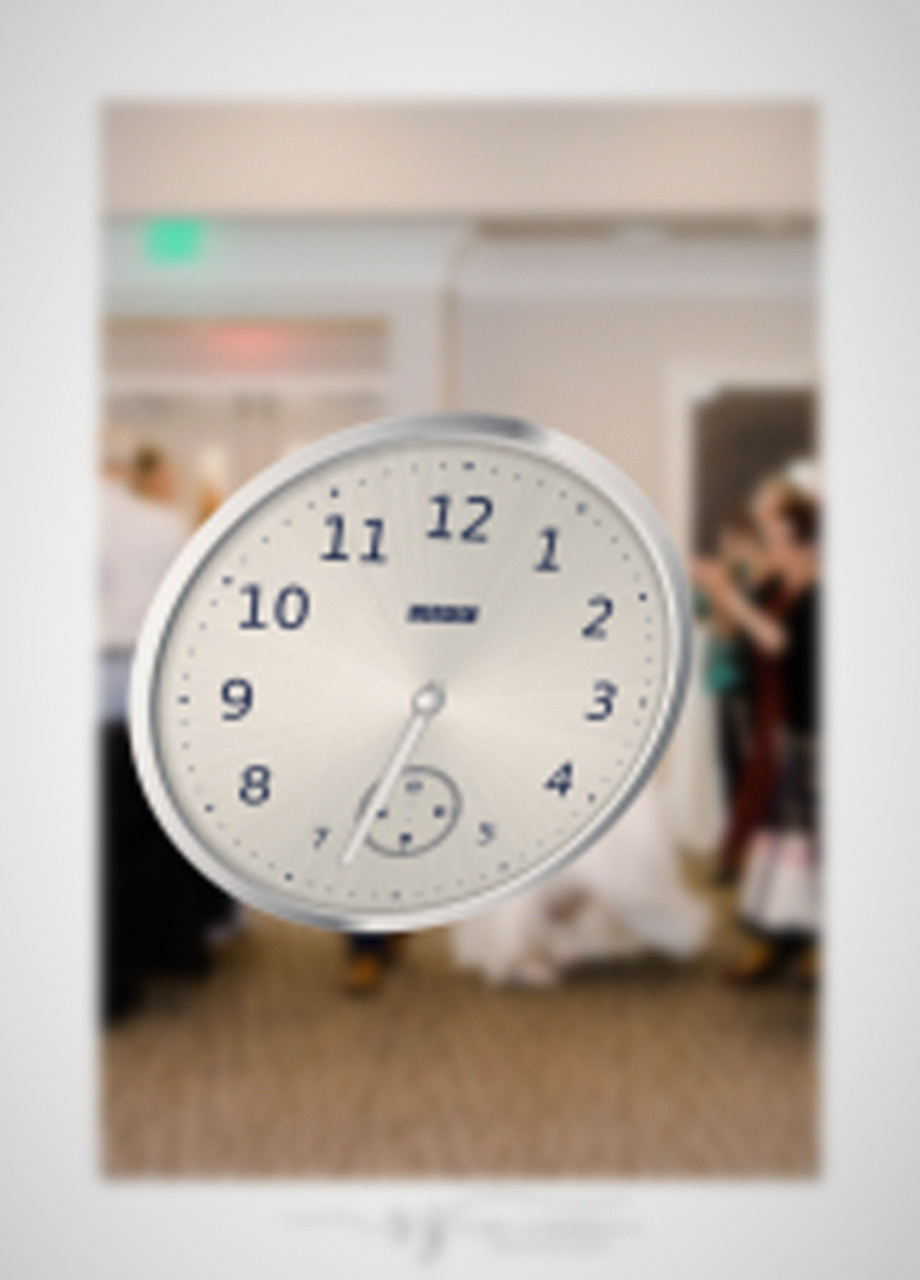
6.33
